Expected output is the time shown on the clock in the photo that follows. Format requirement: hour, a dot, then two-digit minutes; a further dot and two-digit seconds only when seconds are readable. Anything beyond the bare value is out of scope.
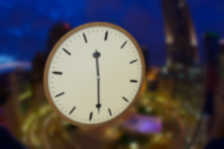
11.28
